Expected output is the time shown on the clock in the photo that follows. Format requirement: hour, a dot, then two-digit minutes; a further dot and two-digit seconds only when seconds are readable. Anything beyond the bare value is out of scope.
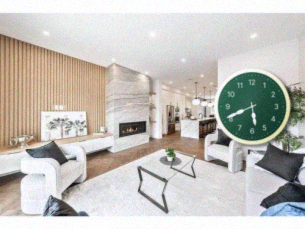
5.41
